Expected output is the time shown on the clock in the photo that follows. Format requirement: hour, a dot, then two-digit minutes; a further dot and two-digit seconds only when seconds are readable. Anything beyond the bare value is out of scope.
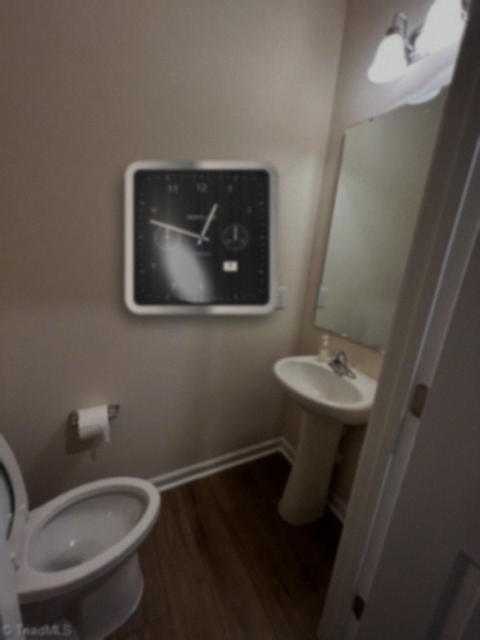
12.48
